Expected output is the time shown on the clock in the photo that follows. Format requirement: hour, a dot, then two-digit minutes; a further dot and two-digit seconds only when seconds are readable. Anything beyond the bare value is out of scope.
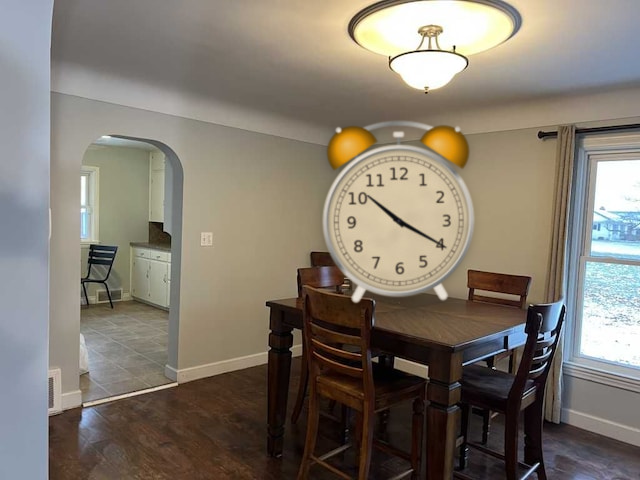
10.20
